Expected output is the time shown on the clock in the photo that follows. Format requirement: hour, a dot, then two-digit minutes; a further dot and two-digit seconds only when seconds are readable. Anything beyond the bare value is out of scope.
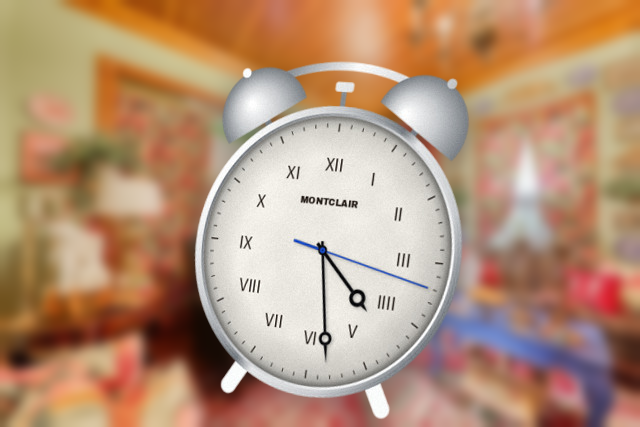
4.28.17
